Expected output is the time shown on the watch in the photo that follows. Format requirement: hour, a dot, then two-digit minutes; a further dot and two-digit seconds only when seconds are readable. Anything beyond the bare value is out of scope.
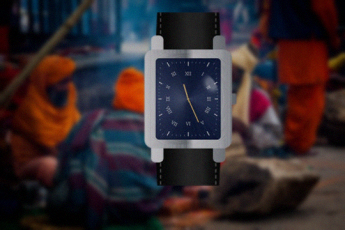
11.26
